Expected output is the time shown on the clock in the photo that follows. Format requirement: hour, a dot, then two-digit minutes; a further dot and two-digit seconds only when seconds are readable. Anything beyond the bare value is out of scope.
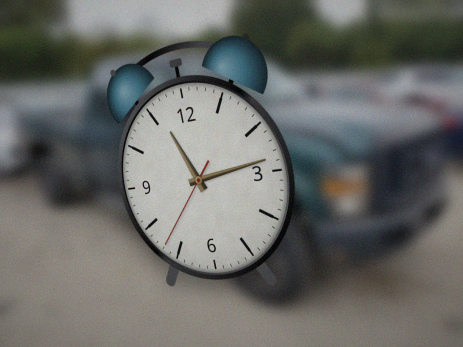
11.13.37
